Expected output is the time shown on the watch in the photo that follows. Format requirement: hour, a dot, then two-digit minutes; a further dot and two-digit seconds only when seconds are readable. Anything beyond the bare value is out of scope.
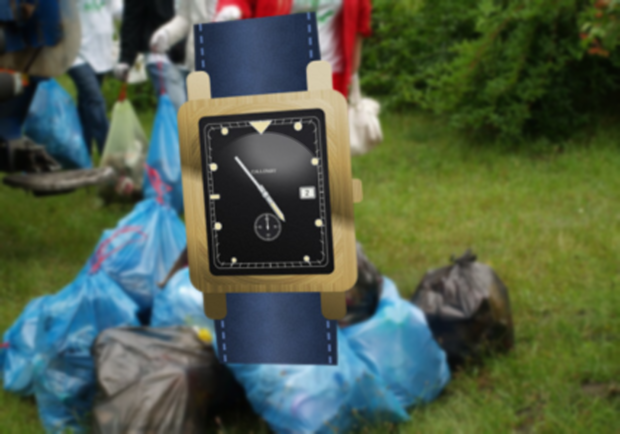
4.54
